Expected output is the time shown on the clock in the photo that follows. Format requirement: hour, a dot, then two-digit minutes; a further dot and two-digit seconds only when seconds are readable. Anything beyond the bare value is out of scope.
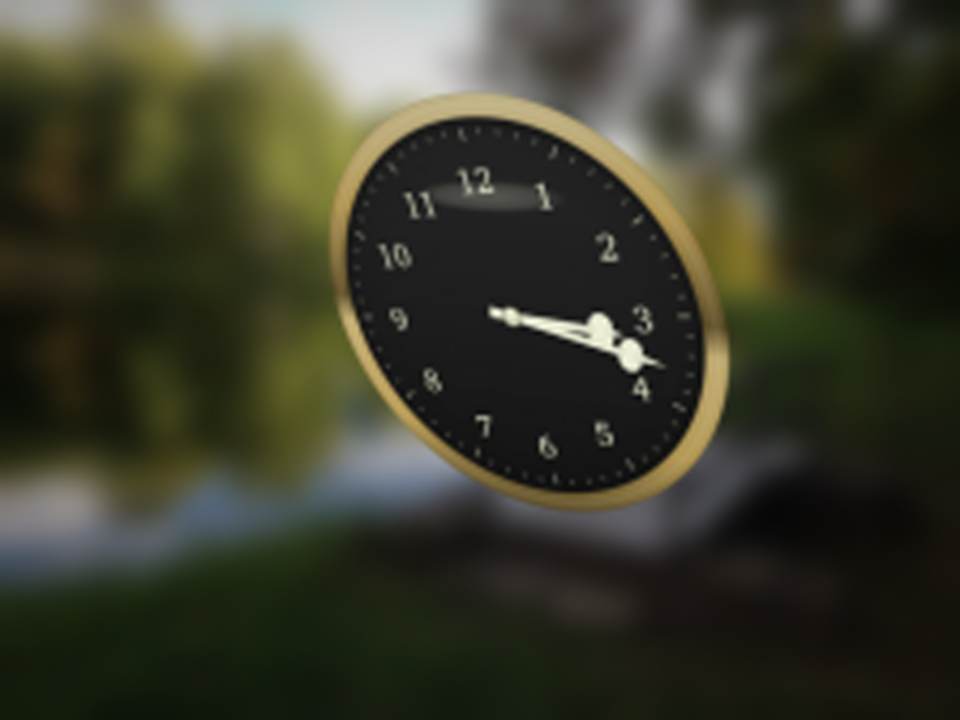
3.18
